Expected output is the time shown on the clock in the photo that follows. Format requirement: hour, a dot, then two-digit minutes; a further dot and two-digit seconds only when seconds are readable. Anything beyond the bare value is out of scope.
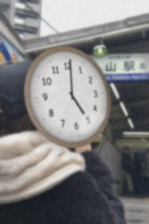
5.01
